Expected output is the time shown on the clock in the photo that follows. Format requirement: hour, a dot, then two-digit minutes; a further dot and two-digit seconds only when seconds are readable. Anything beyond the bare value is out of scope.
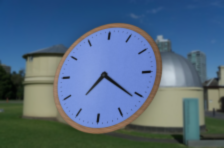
7.21
